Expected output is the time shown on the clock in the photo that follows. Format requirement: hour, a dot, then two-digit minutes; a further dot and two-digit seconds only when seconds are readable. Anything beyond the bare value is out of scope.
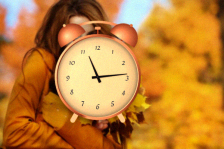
11.14
